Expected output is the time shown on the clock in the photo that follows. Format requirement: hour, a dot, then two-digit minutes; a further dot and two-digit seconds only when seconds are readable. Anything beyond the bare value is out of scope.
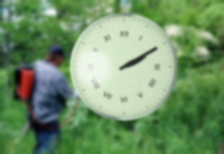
2.10
